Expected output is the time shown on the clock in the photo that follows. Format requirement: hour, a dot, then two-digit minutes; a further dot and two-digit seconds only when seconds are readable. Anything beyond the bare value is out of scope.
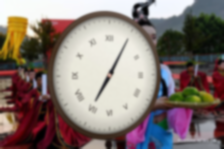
7.05
